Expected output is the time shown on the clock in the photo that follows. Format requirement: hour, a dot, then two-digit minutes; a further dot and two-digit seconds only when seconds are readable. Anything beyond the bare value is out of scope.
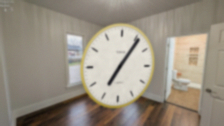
7.06
